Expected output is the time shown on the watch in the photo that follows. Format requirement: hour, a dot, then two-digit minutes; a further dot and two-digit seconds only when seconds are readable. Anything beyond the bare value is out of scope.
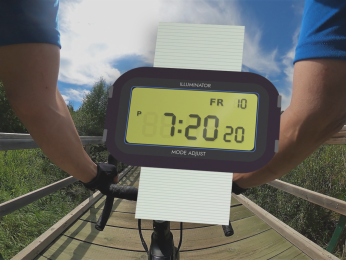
7.20.20
